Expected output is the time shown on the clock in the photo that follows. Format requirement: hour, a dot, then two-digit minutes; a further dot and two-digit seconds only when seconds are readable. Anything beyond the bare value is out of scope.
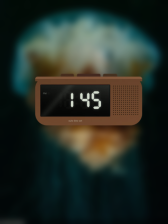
1.45
